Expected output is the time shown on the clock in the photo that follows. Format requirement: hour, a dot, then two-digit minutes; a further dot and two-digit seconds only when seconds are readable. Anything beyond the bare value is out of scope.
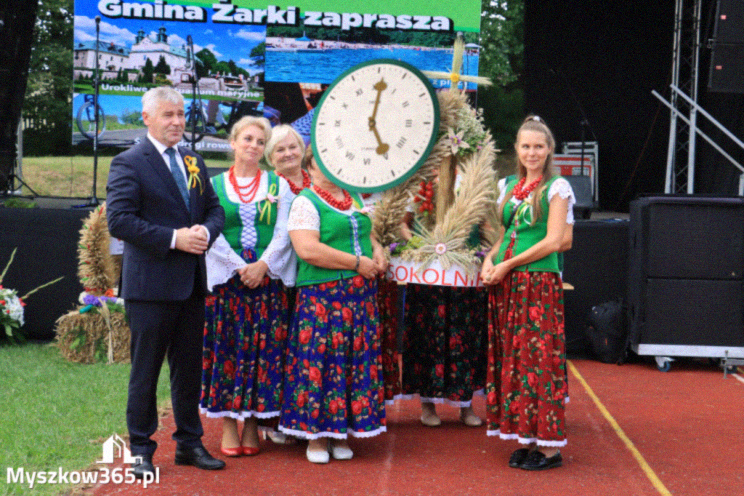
5.01
